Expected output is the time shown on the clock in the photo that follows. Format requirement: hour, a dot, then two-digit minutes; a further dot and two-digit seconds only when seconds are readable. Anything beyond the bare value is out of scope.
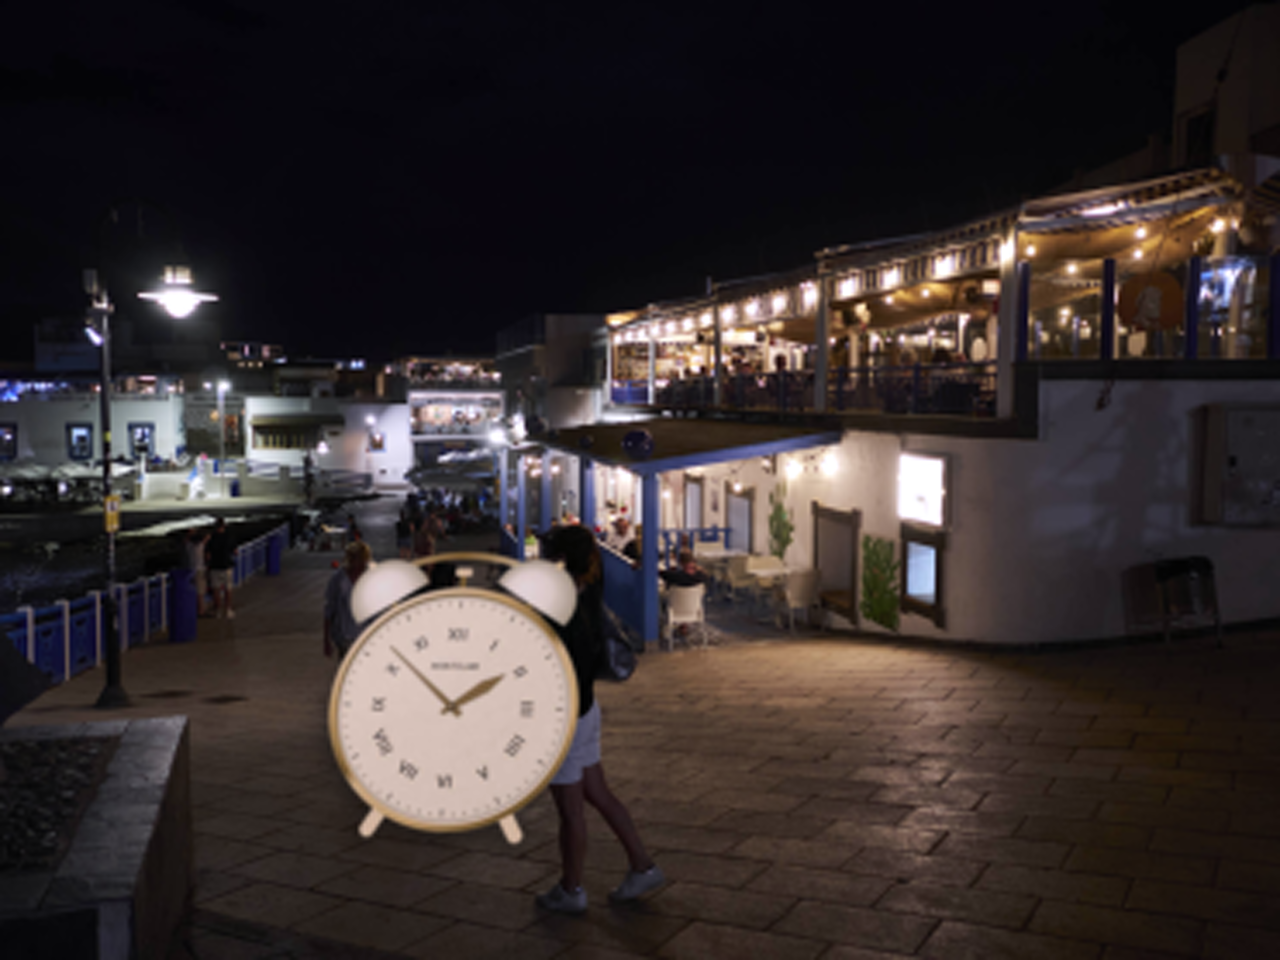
1.52
